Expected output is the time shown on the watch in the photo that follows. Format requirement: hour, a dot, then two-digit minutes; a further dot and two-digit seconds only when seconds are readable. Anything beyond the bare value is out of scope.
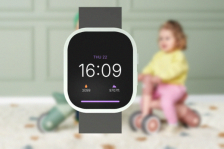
16.09
